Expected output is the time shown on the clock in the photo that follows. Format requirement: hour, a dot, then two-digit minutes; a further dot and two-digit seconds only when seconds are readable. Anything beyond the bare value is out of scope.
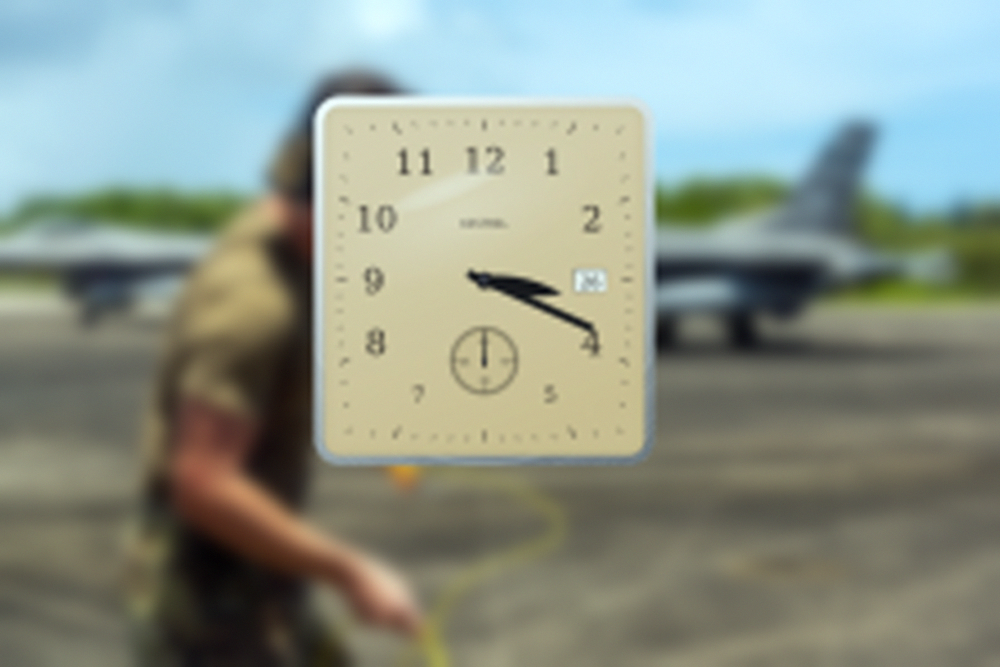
3.19
